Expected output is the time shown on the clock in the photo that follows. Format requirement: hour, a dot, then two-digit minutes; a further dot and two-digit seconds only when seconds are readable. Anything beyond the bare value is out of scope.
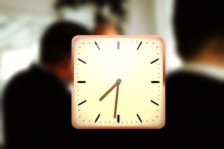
7.31
